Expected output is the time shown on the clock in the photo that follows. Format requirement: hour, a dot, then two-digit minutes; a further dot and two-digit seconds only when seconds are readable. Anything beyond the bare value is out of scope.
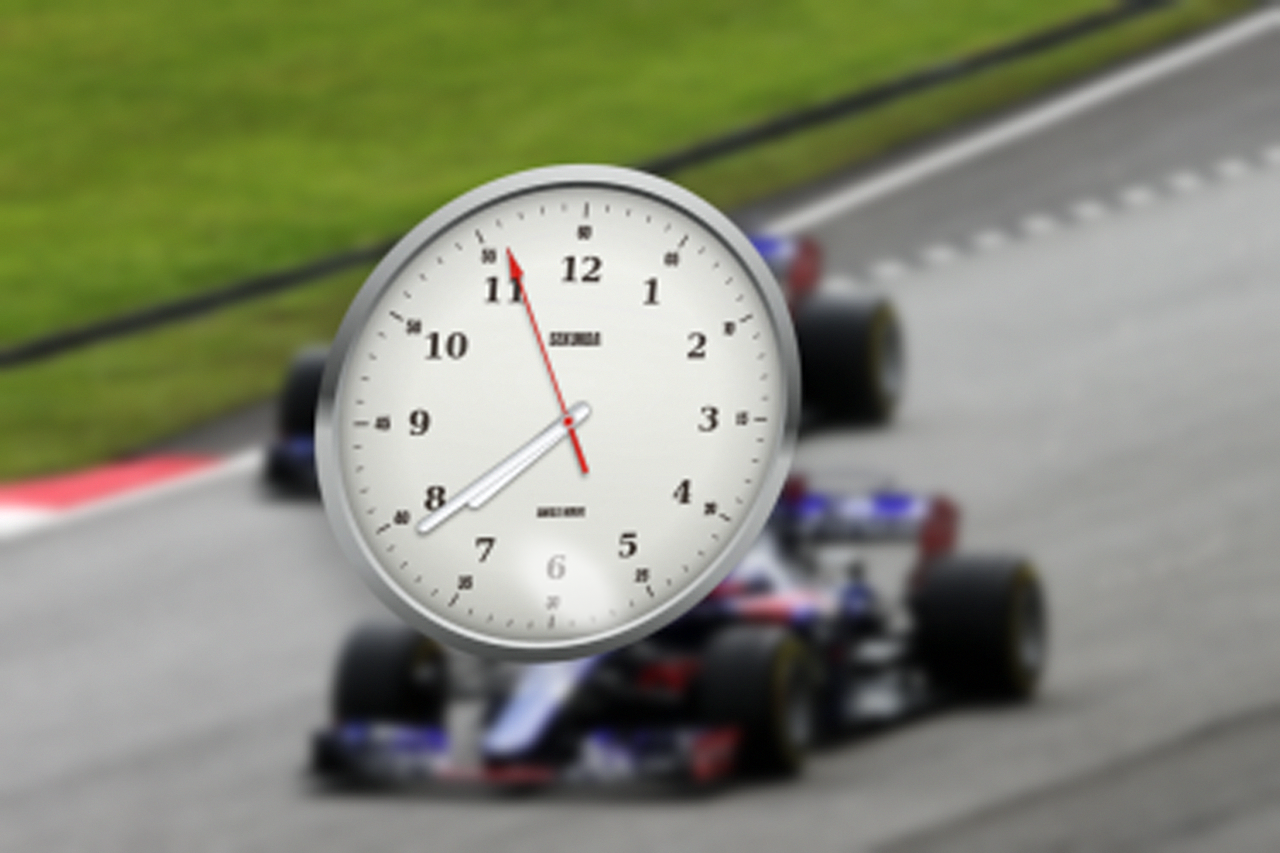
7.38.56
